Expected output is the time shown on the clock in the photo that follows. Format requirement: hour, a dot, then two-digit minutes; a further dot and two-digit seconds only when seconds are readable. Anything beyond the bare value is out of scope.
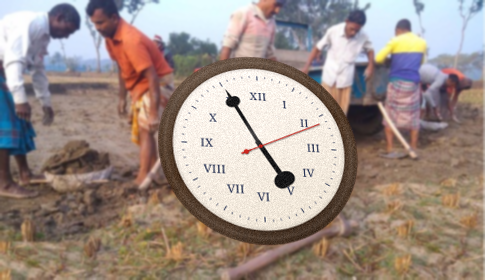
4.55.11
